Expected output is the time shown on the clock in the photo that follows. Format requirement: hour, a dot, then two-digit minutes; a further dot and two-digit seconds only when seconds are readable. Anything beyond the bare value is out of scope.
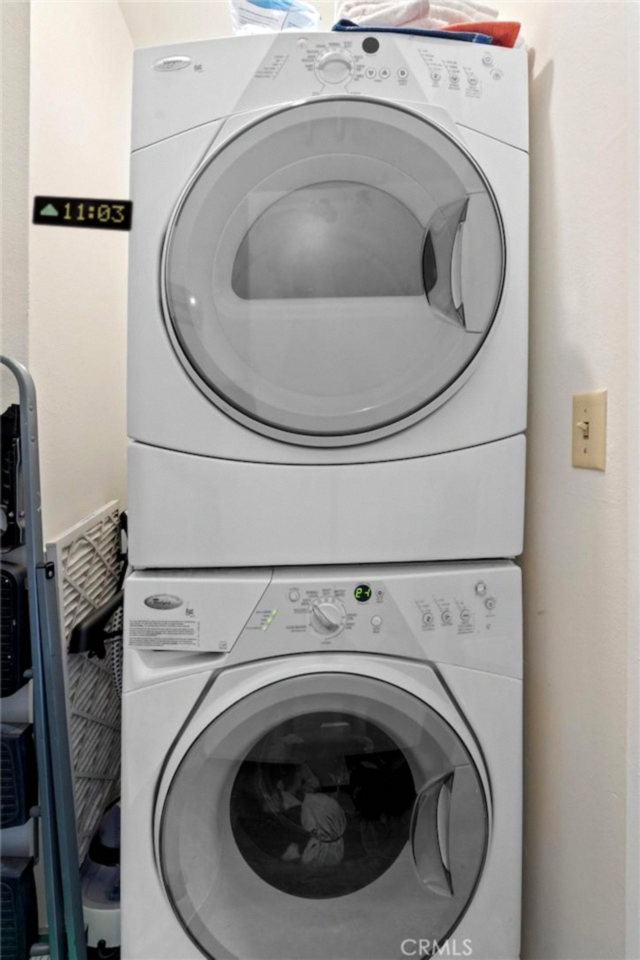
11.03
